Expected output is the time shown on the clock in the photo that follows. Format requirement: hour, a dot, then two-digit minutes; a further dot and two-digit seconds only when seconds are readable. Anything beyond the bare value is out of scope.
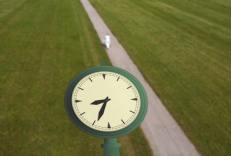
8.34
